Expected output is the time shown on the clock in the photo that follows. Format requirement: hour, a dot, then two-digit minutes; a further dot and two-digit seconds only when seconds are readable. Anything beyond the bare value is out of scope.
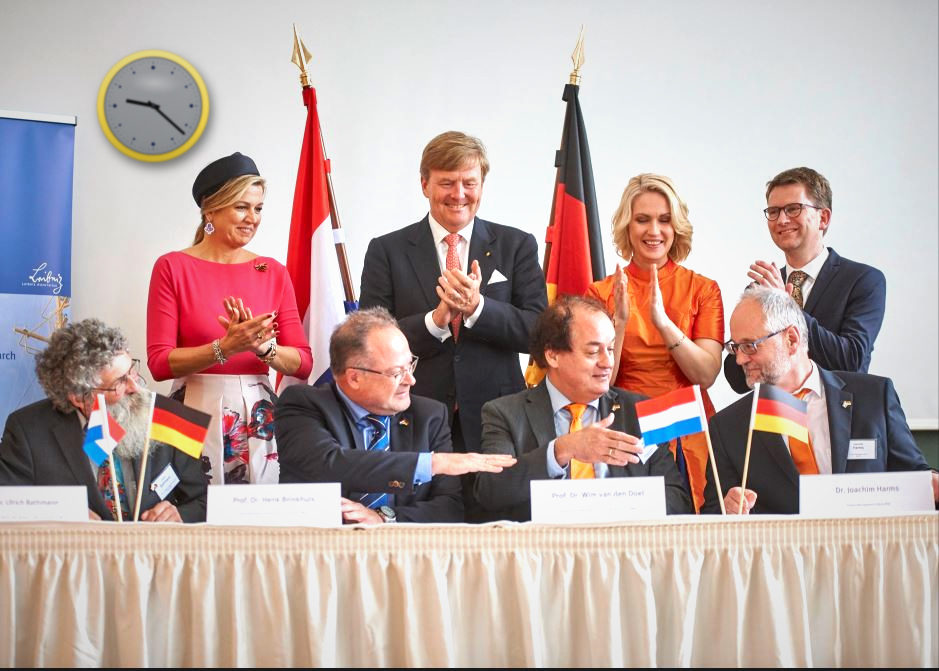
9.22
